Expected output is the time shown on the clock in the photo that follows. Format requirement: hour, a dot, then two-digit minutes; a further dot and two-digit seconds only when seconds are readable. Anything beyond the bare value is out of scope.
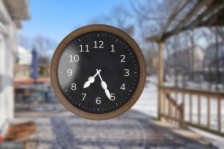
7.26
